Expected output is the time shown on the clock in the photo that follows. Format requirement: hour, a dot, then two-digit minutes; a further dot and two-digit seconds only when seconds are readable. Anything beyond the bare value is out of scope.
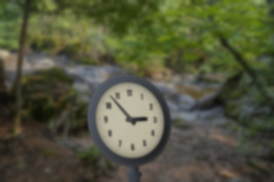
2.53
